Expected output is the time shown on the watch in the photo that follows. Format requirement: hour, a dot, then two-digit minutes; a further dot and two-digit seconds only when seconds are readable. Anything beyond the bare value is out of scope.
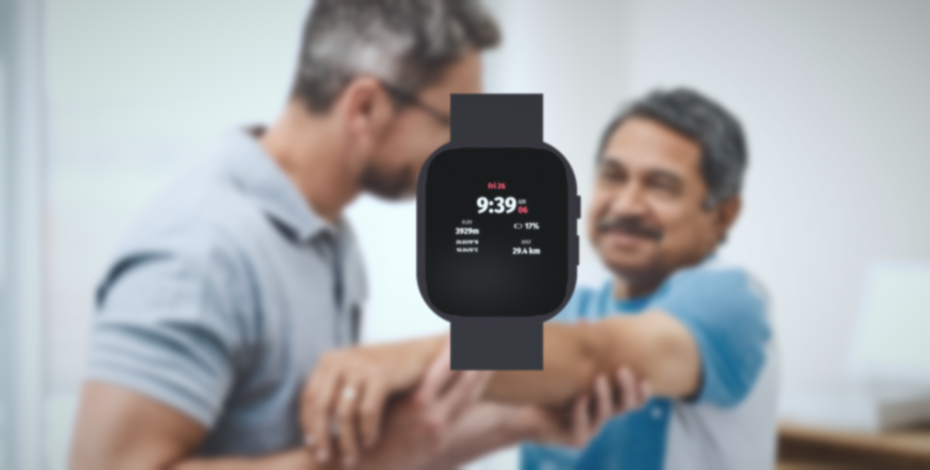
9.39
